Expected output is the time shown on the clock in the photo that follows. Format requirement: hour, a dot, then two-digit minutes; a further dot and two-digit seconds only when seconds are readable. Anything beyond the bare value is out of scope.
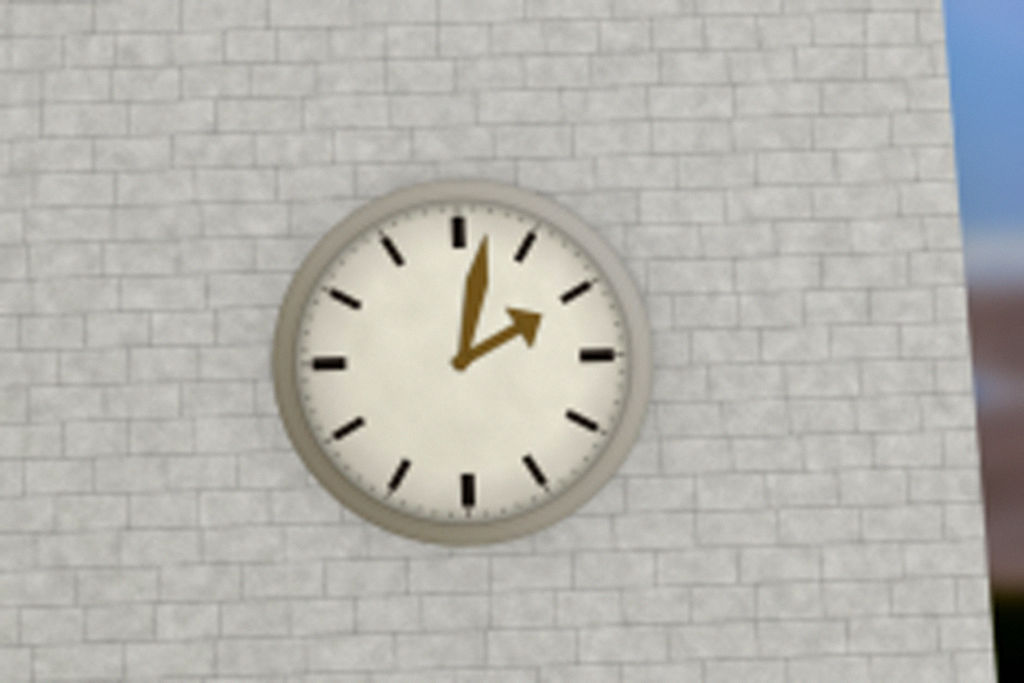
2.02
